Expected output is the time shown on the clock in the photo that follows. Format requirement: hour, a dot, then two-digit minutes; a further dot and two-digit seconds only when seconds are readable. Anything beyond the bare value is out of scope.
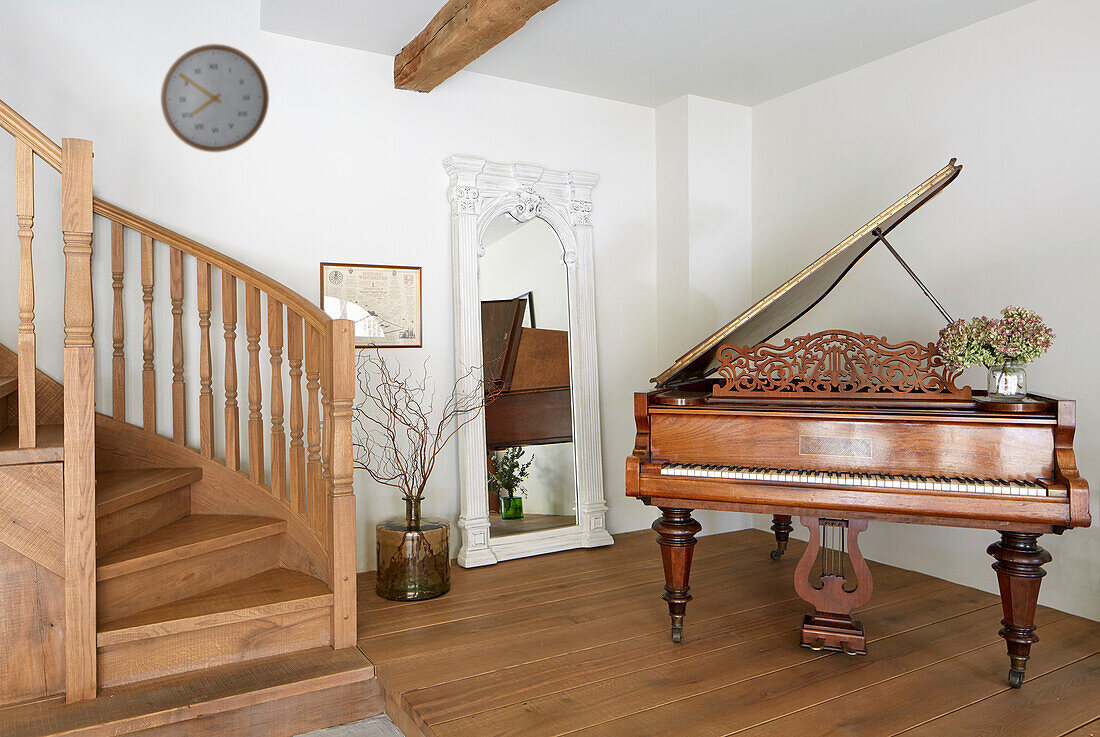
7.51
